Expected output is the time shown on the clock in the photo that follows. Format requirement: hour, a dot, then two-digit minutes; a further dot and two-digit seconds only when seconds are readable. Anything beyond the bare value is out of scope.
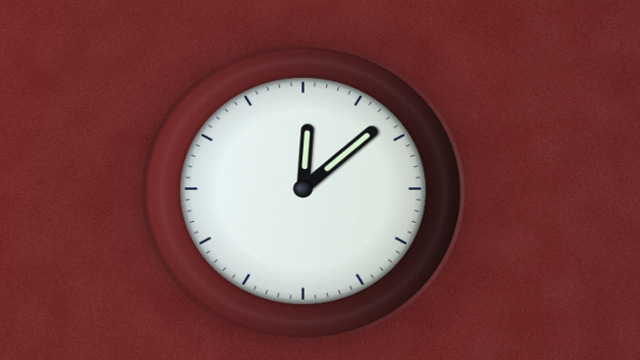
12.08
